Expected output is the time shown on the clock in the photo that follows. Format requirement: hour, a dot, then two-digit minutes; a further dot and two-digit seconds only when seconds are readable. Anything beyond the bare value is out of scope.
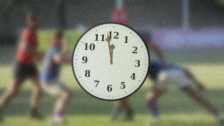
11.58
